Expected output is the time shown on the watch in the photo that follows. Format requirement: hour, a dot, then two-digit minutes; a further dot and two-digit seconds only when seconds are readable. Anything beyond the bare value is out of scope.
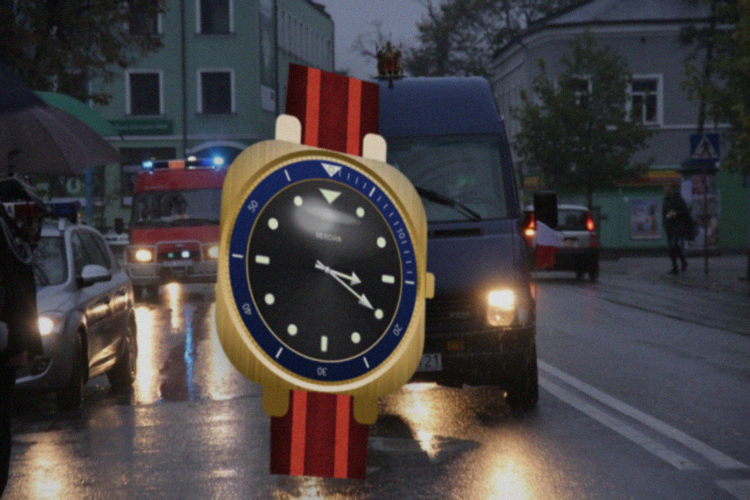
3.20
